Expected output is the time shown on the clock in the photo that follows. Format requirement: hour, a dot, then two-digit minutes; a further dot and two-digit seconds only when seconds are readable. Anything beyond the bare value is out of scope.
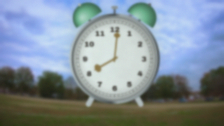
8.01
